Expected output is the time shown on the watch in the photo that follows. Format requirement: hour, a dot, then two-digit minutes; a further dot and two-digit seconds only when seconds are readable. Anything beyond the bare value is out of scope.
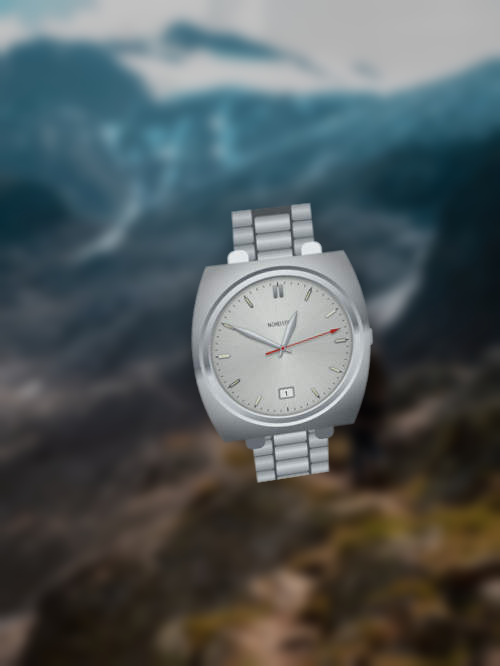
12.50.13
